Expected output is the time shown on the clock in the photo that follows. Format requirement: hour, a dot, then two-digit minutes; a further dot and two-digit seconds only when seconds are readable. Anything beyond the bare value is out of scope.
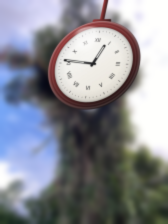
12.46
